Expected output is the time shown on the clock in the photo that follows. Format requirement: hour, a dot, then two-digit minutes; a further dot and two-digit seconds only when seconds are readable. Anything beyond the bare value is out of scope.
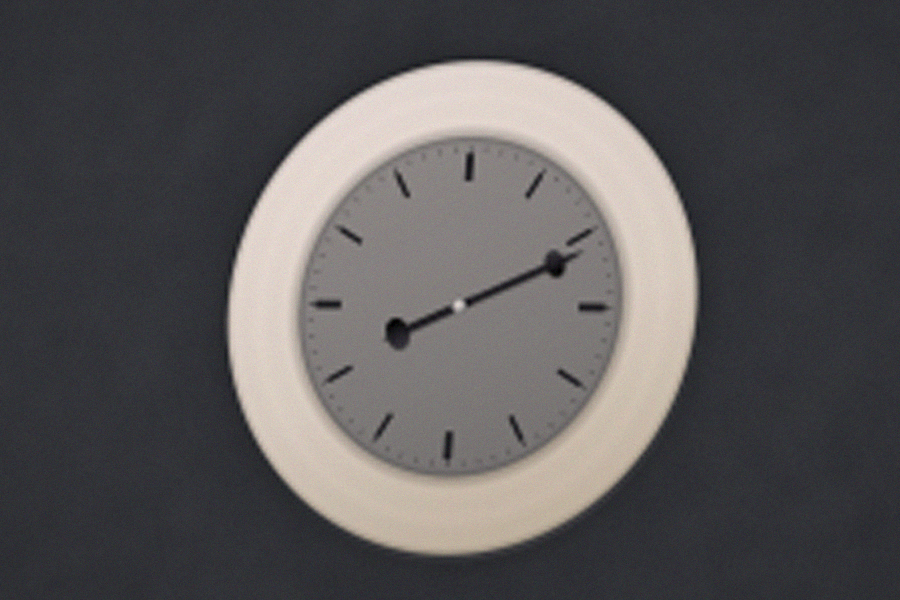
8.11
